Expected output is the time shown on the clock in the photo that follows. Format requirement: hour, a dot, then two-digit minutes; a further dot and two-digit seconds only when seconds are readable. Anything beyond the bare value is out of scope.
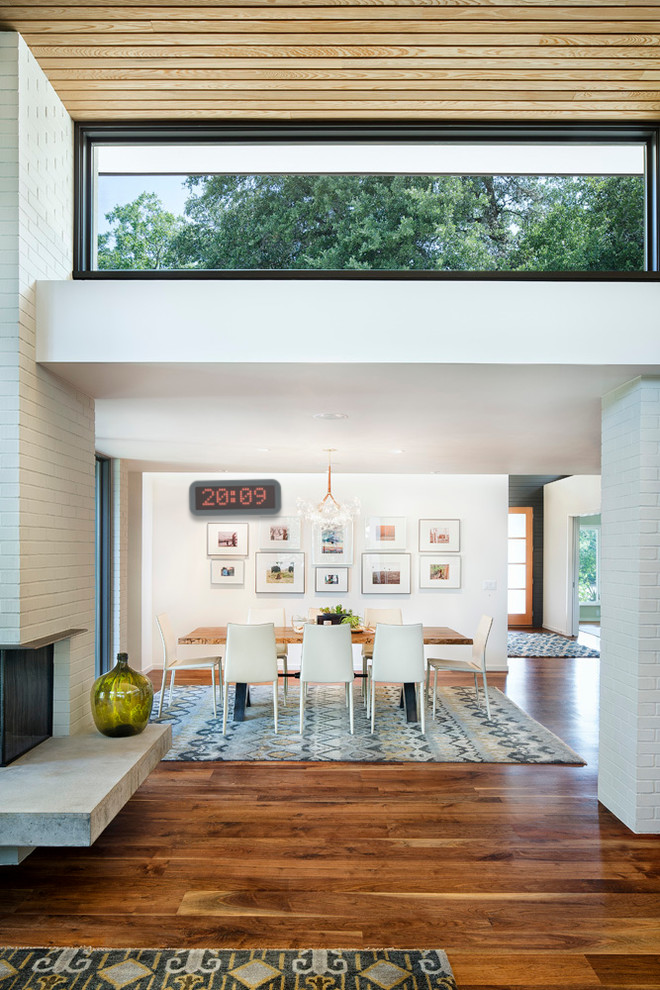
20.09
